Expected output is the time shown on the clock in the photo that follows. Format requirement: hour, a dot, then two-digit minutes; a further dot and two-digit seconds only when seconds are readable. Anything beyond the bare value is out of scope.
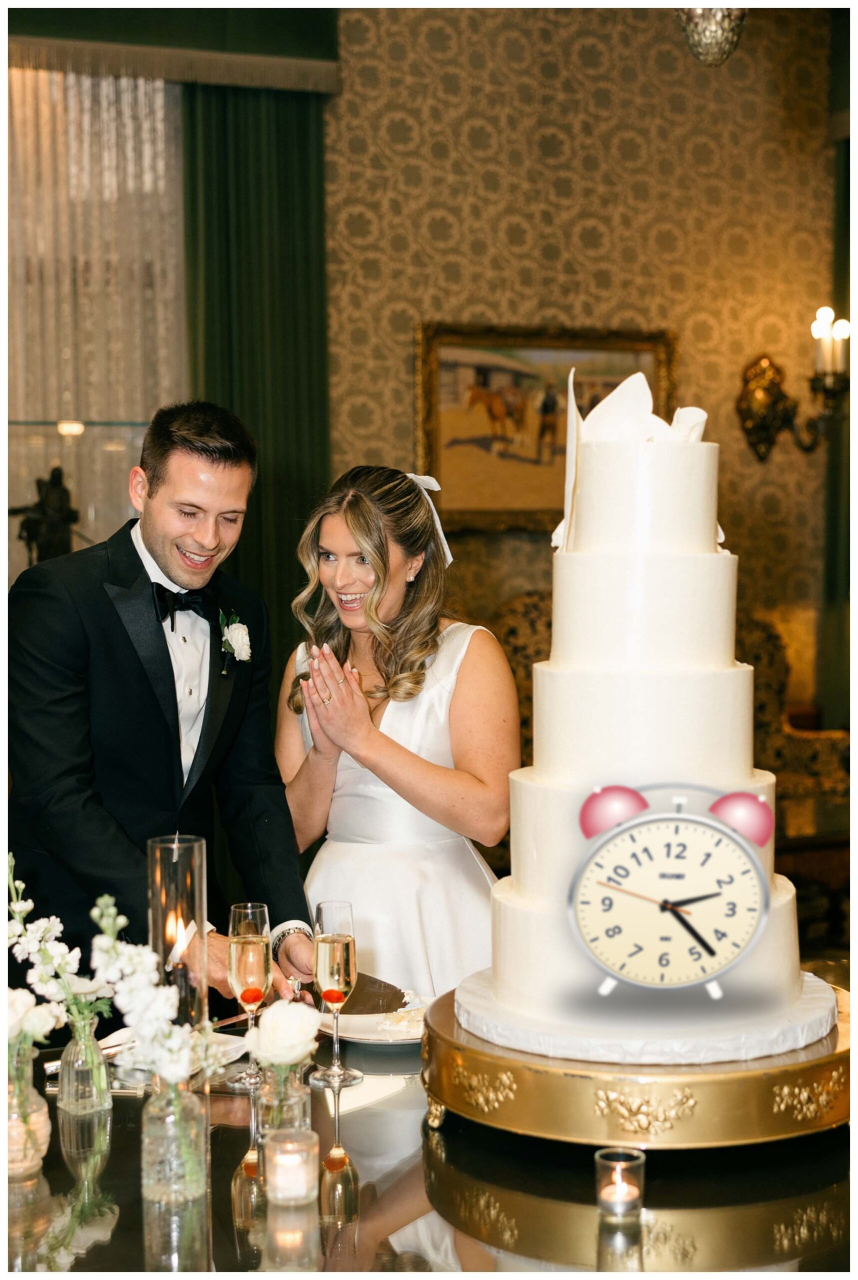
2.22.48
